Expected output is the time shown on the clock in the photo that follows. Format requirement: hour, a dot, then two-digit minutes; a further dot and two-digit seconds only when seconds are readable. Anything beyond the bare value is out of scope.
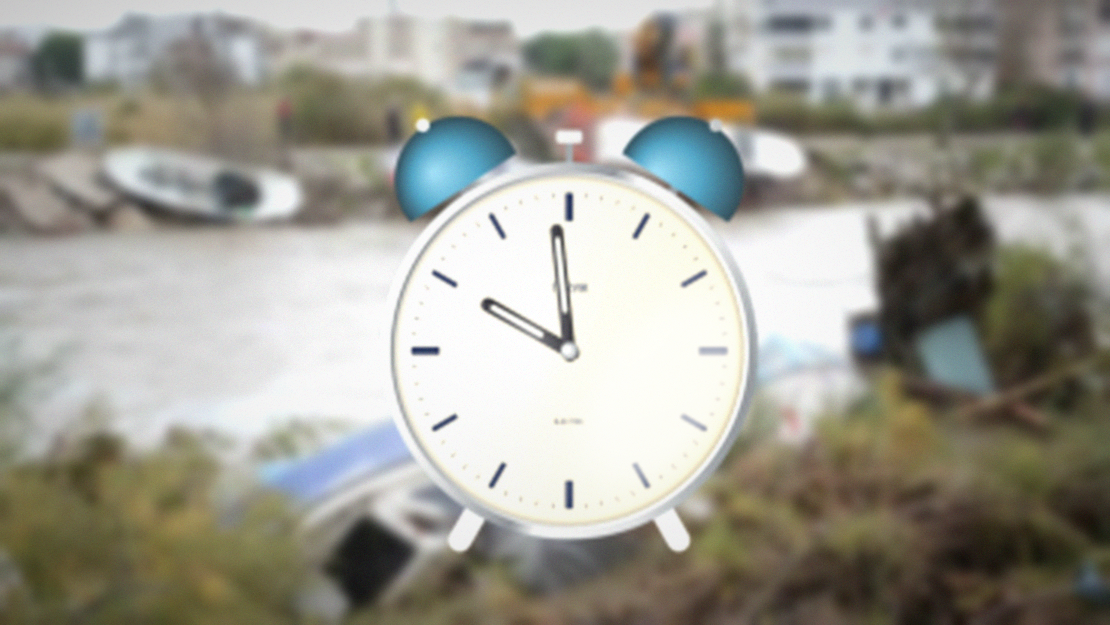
9.59
